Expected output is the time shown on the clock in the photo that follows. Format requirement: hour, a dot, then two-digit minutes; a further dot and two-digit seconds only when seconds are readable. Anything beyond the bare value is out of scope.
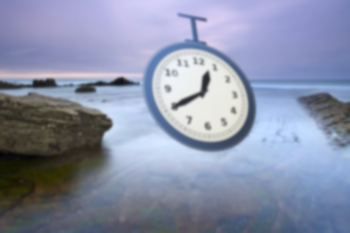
12.40
